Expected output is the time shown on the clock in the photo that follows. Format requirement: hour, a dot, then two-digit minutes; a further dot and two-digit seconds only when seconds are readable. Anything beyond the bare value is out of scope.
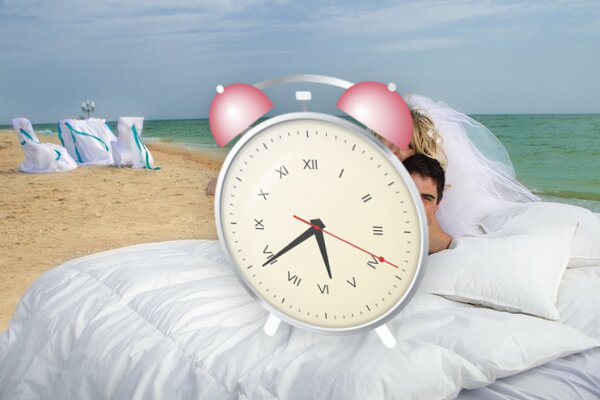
5.39.19
